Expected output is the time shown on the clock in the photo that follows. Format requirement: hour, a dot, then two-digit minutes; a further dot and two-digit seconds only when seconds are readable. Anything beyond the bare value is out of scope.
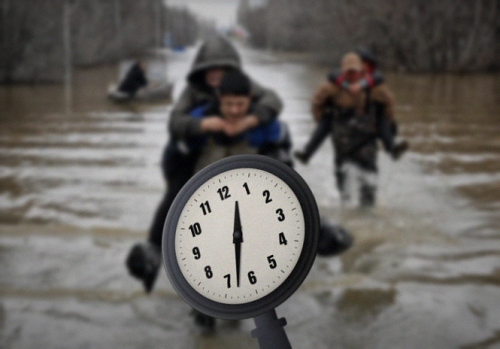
12.33
